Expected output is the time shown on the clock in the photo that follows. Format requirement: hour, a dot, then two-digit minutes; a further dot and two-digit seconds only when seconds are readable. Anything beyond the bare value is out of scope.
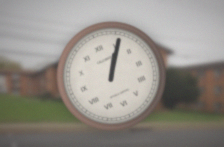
1.06
